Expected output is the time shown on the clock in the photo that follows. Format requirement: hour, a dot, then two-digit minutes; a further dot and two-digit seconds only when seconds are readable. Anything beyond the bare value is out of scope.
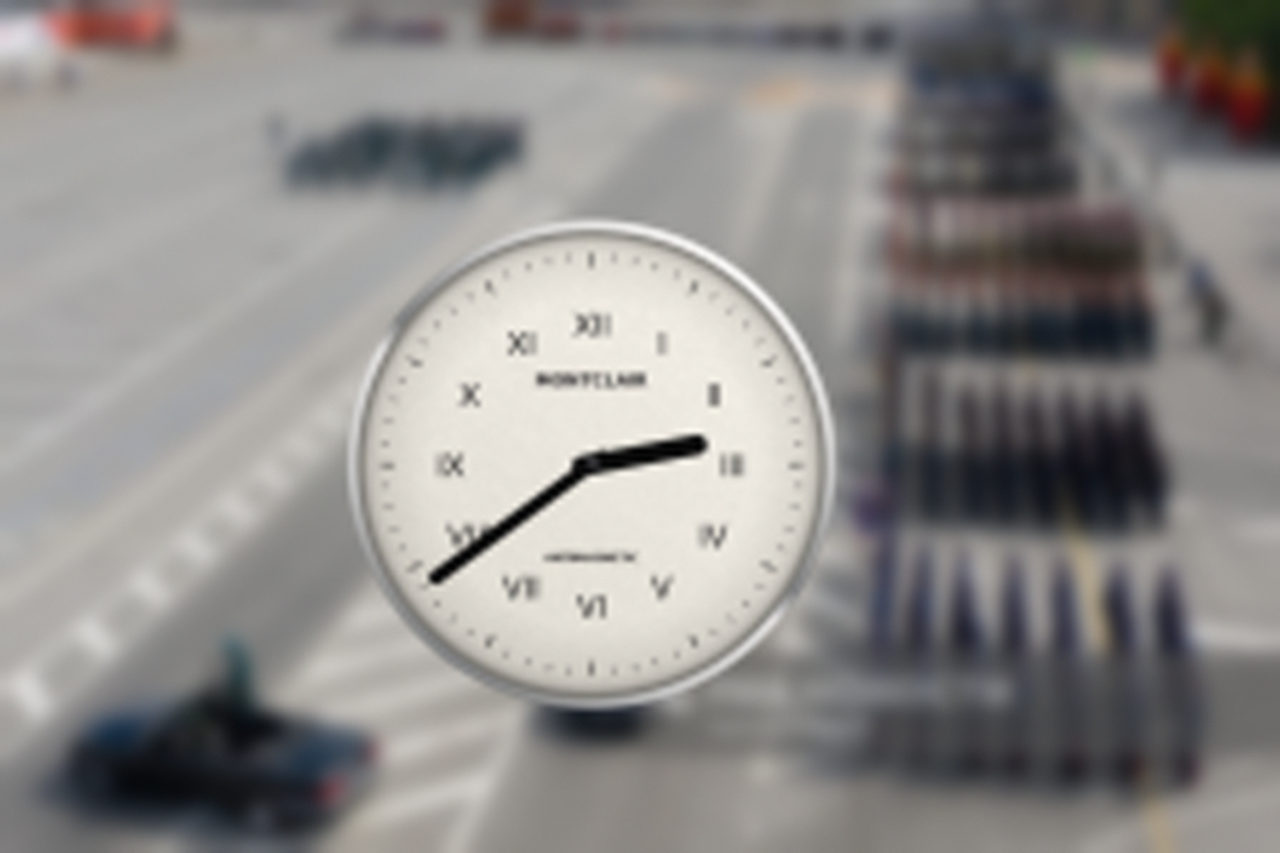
2.39
